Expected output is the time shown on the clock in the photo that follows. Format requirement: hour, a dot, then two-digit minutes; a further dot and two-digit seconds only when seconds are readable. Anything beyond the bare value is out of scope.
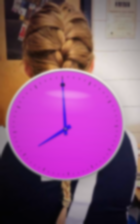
8.00
